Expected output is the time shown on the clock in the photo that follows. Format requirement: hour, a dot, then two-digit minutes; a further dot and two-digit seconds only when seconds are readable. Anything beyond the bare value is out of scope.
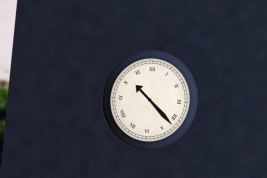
10.22
